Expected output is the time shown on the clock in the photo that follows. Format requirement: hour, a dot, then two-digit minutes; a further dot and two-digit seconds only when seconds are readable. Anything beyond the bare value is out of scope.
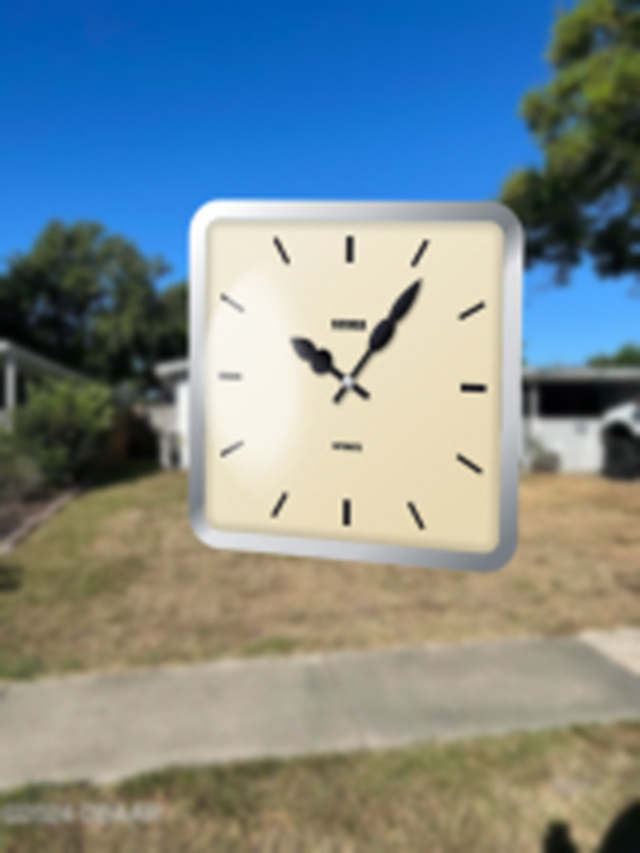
10.06
